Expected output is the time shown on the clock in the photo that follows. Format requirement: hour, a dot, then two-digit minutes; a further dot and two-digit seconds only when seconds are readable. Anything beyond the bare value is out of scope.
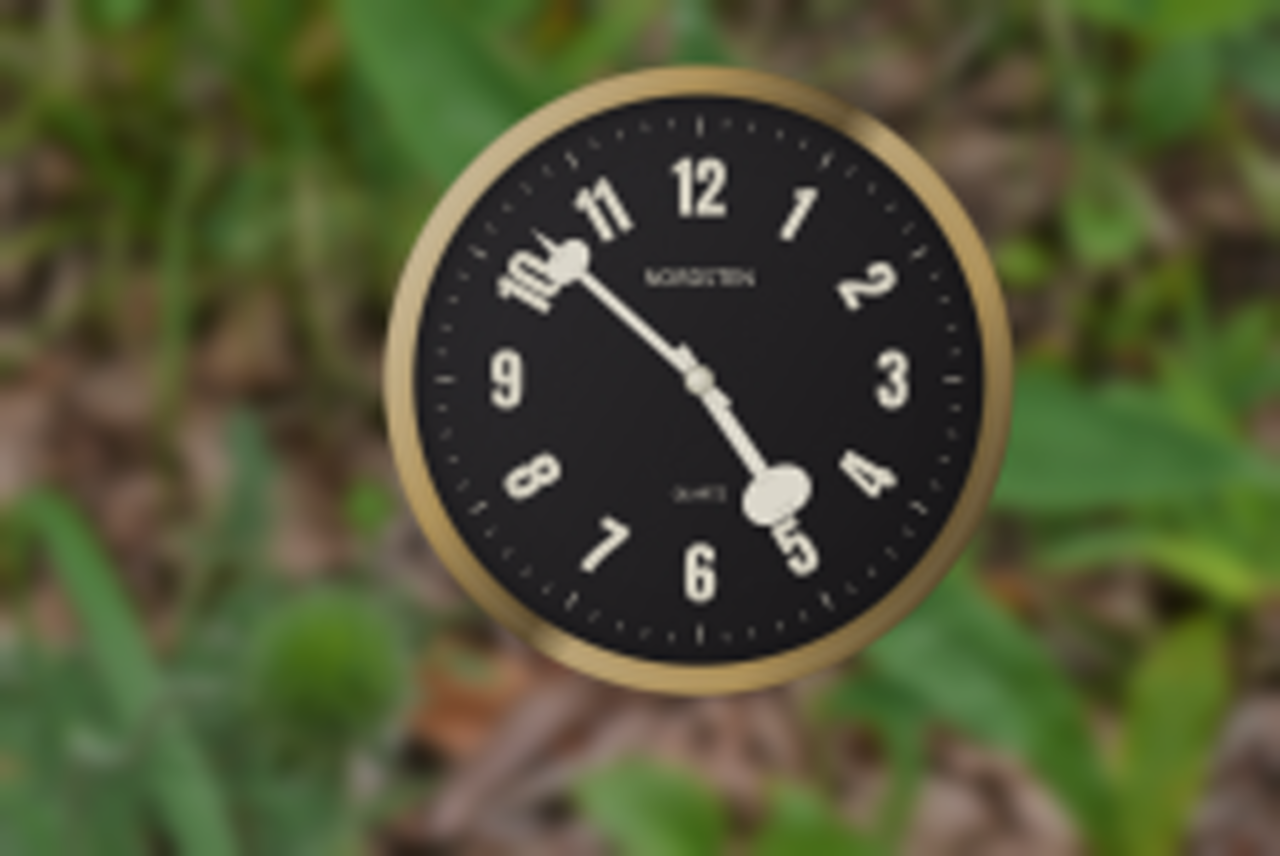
4.52
